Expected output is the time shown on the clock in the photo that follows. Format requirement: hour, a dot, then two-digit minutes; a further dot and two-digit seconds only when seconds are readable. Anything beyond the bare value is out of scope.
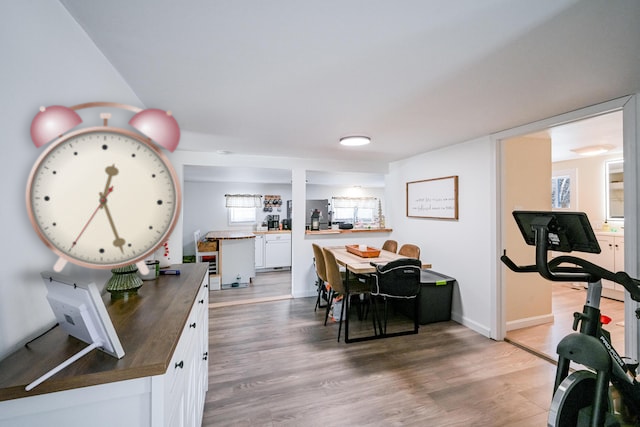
12.26.35
